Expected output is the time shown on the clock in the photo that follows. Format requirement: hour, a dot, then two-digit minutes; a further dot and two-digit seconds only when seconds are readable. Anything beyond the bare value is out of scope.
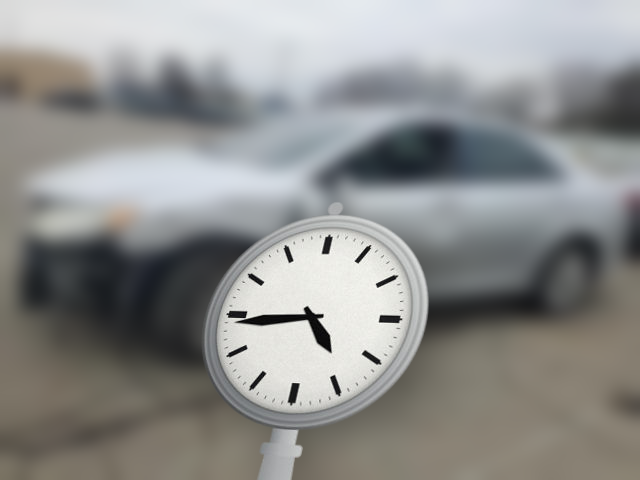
4.44
